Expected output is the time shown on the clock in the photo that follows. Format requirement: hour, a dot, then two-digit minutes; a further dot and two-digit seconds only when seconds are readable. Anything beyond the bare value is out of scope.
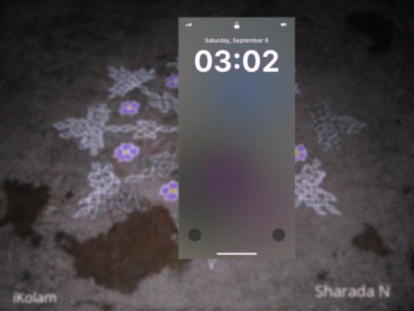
3.02
